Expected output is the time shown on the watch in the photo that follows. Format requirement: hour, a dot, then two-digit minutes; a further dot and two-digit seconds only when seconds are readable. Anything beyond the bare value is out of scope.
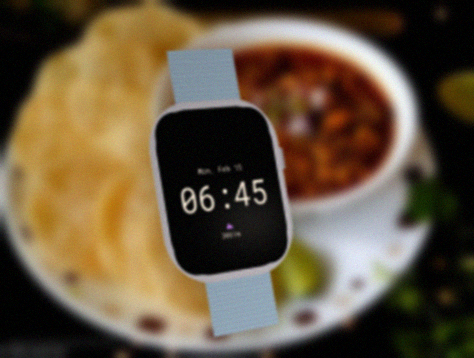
6.45
